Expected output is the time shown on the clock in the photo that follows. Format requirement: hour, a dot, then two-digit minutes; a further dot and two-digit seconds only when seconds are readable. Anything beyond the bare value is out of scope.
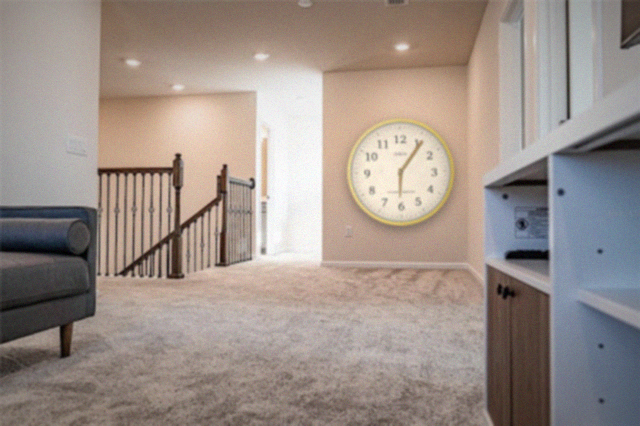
6.06
